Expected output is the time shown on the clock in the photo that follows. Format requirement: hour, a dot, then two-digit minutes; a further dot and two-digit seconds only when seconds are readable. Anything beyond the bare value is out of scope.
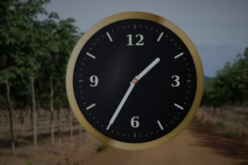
1.35
